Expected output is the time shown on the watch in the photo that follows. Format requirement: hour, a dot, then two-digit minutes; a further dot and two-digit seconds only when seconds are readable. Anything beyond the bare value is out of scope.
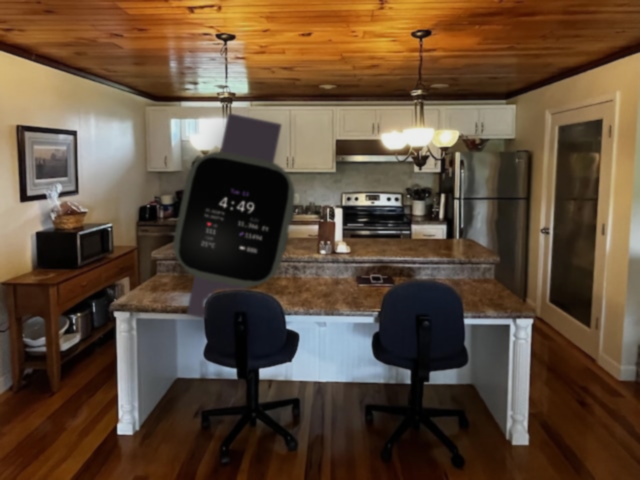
4.49
